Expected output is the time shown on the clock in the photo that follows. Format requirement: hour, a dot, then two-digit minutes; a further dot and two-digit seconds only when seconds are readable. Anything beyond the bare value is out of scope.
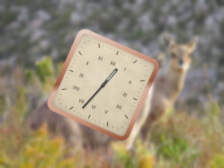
12.33
